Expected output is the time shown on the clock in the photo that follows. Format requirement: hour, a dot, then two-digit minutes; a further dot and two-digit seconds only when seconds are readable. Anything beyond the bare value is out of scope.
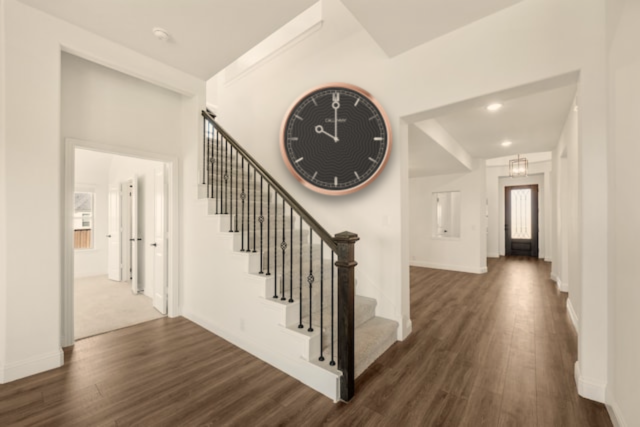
10.00
